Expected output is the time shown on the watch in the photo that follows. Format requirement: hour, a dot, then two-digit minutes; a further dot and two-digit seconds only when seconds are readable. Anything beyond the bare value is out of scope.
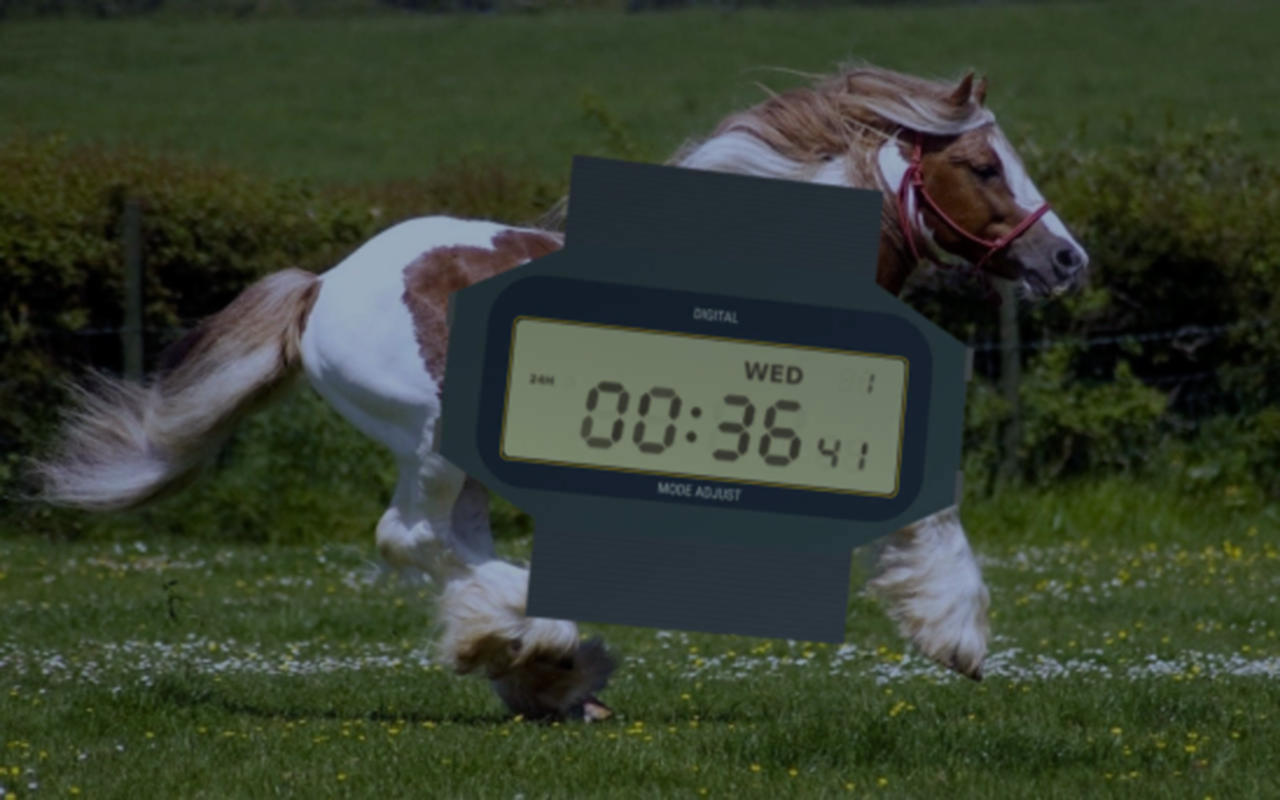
0.36.41
